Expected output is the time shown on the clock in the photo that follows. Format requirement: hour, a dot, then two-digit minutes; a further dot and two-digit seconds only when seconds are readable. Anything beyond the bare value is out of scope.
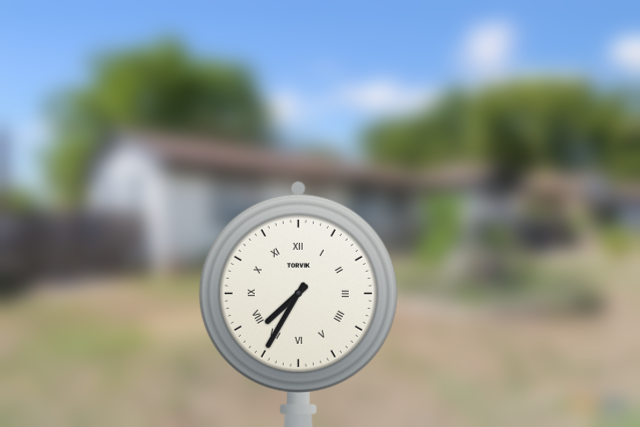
7.35
